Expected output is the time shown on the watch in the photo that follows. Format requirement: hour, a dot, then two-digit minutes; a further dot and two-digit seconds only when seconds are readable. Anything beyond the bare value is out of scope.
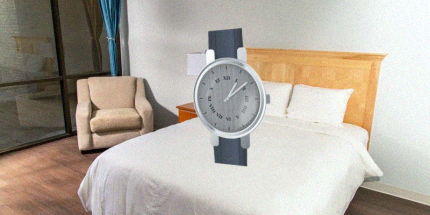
1.09
